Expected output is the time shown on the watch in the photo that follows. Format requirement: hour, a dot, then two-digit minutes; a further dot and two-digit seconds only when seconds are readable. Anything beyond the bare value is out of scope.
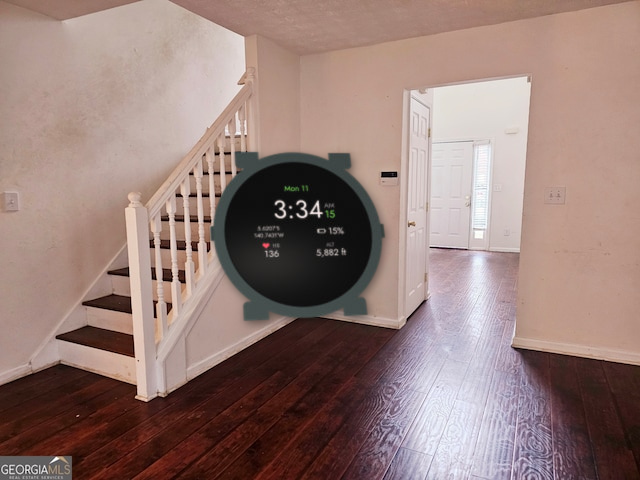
3.34.15
